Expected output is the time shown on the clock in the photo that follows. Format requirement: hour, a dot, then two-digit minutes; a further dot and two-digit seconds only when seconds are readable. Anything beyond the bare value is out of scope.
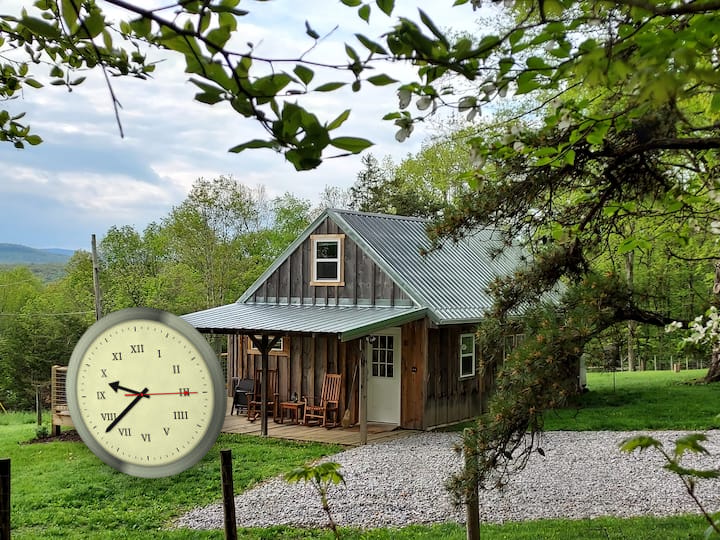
9.38.15
